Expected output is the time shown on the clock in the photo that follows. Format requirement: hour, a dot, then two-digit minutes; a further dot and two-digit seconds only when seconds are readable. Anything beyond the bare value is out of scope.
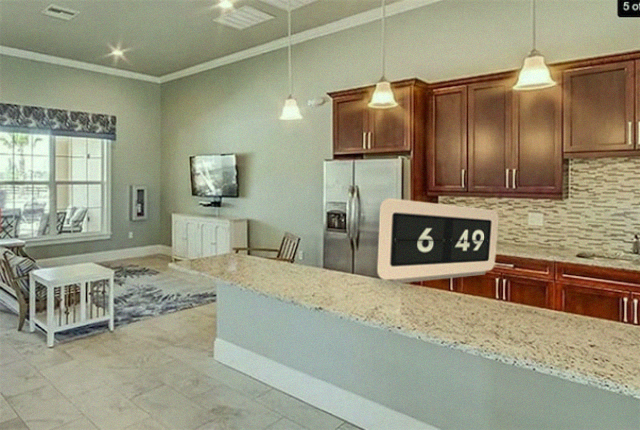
6.49
